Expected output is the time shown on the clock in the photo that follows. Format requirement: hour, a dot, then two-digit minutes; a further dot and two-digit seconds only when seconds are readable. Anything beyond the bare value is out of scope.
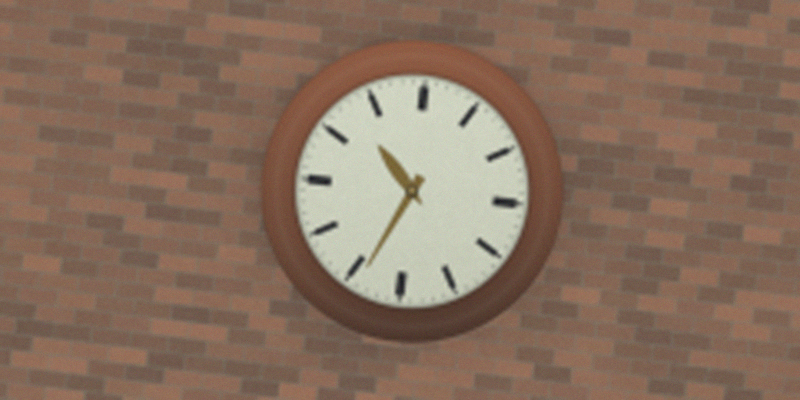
10.34
